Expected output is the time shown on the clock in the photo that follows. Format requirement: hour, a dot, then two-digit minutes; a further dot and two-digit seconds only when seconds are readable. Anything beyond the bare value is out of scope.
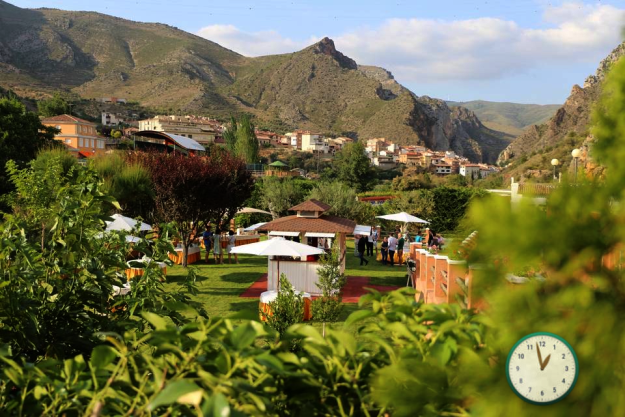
12.58
